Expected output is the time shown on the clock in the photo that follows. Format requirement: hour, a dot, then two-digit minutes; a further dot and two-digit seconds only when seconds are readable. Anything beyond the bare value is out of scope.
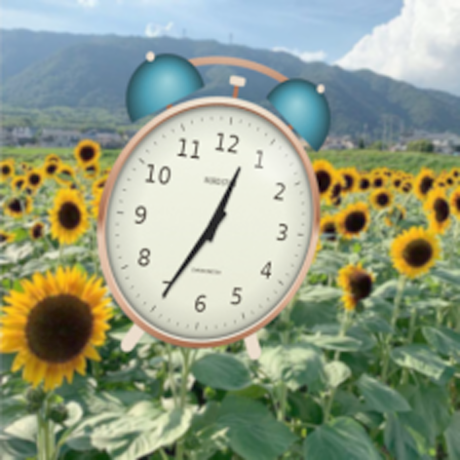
12.35
